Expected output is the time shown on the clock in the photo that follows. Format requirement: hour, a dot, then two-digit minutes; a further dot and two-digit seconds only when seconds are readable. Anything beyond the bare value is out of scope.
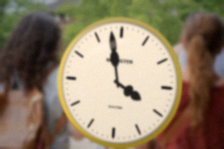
3.58
